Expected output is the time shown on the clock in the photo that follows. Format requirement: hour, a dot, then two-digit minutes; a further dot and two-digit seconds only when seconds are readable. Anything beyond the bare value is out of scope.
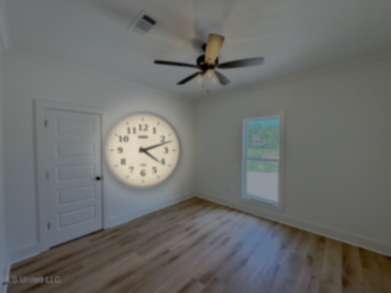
4.12
